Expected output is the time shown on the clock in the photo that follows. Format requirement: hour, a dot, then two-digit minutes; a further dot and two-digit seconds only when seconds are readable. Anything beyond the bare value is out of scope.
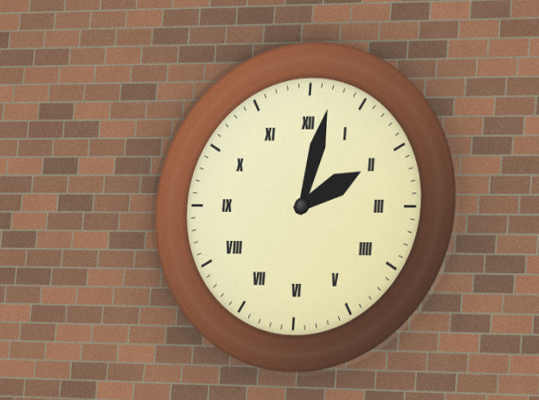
2.02
